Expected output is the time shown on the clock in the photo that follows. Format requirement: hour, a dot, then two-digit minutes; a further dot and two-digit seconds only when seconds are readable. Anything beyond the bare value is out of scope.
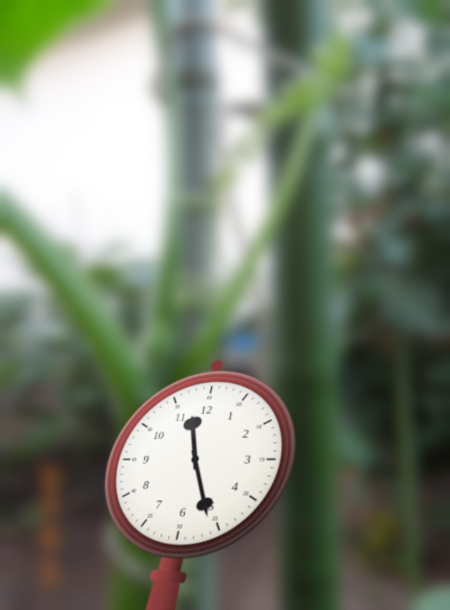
11.26
